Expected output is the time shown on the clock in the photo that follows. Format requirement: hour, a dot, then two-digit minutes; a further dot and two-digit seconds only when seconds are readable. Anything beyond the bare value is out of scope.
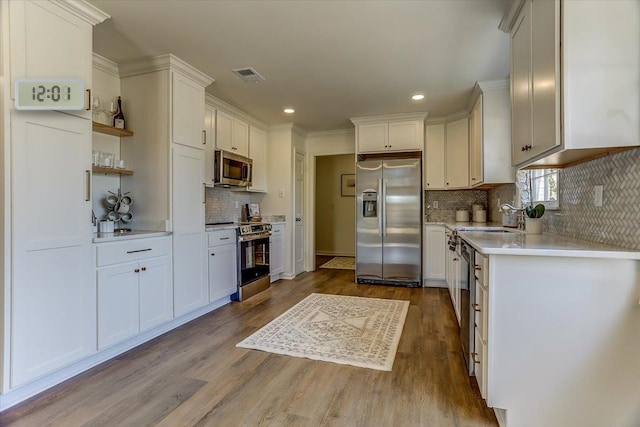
12.01
